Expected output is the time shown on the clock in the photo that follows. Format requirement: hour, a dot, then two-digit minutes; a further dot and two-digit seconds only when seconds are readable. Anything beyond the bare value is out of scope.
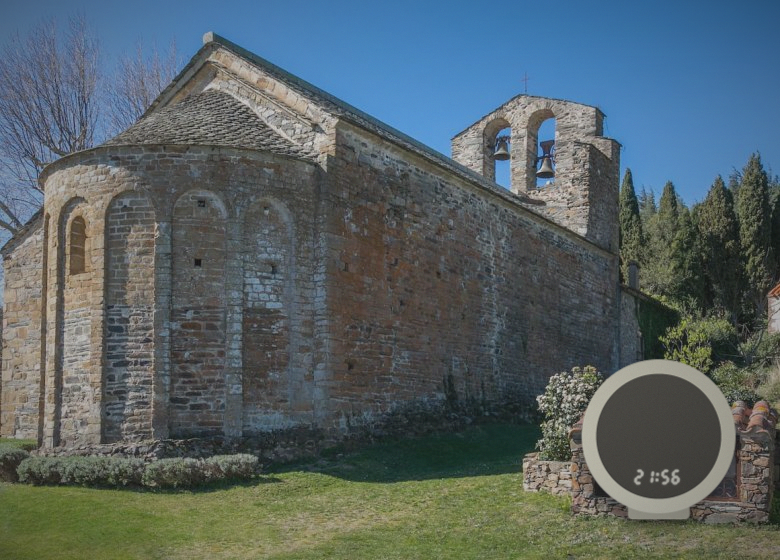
21.56
